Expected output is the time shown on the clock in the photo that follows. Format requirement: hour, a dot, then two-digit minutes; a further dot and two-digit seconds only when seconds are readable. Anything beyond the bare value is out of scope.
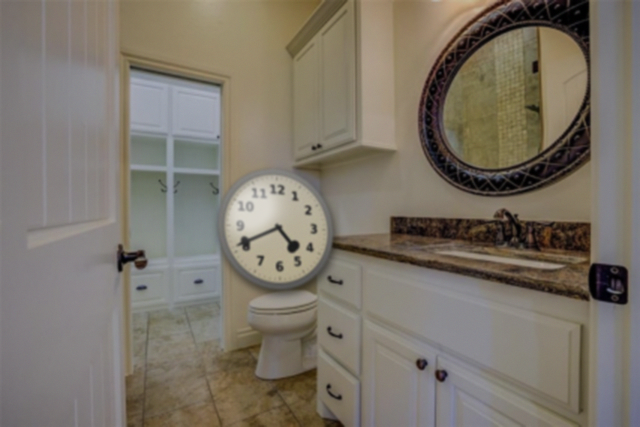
4.41
